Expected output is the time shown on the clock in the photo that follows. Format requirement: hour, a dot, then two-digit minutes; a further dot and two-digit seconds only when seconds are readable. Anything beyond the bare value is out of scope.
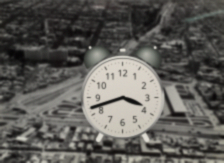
3.42
